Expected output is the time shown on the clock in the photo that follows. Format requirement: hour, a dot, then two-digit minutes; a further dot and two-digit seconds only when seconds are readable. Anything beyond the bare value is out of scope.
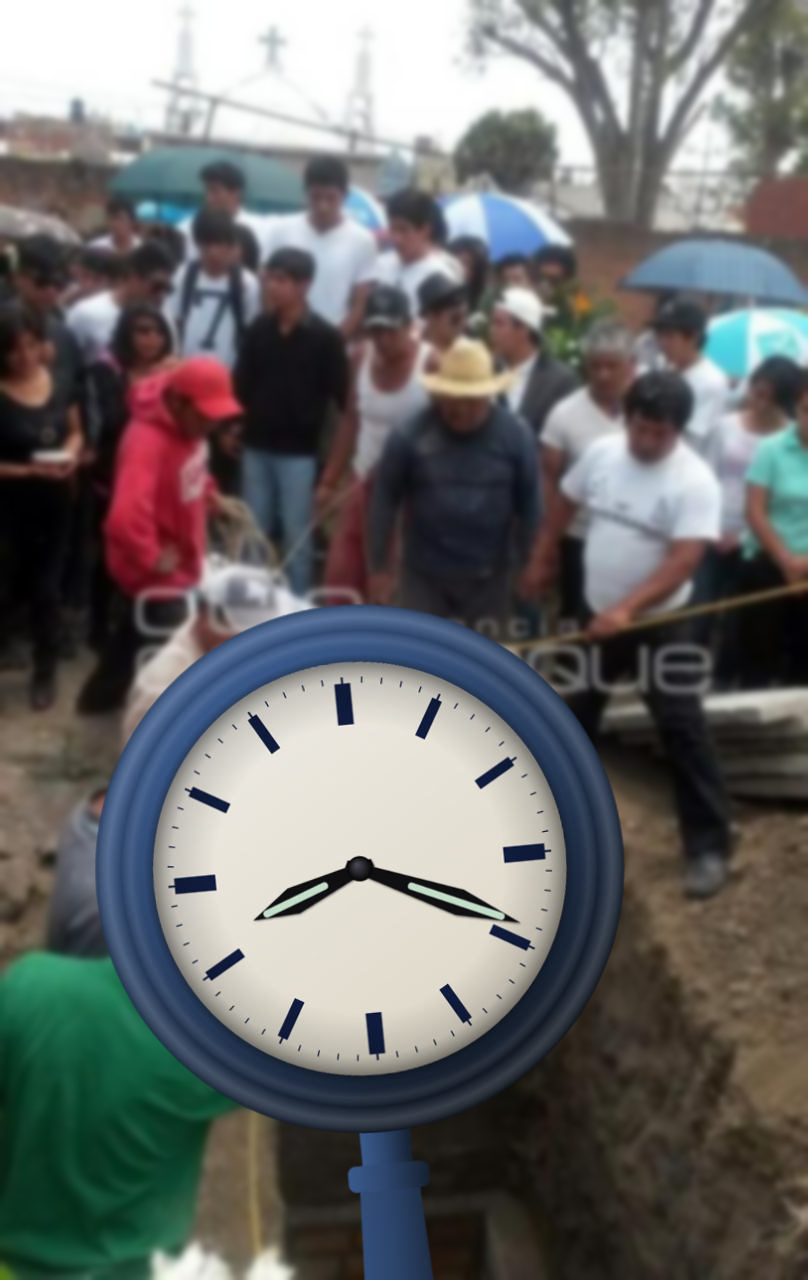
8.19
